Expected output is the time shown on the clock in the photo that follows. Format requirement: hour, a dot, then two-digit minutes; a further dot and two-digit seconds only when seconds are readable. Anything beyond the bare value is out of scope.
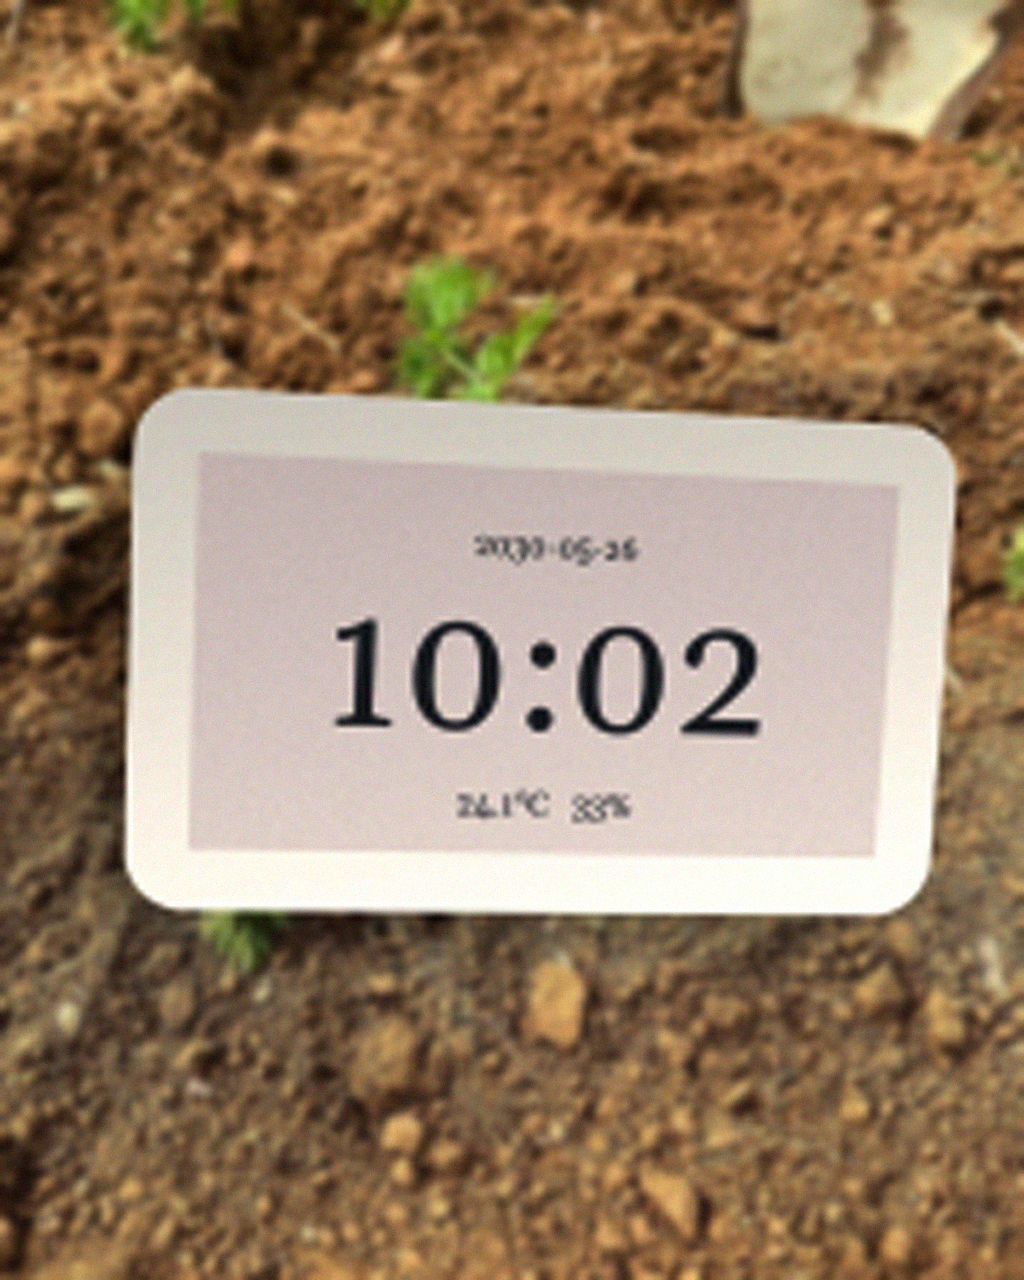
10.02
